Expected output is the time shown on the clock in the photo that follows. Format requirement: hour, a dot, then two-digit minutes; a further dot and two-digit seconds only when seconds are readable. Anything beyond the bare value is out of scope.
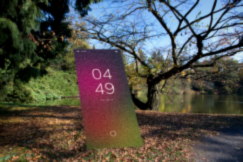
4.49
